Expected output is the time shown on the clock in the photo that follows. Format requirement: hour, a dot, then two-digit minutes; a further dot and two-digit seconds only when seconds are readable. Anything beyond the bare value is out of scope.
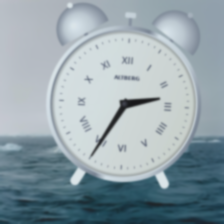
2.35
